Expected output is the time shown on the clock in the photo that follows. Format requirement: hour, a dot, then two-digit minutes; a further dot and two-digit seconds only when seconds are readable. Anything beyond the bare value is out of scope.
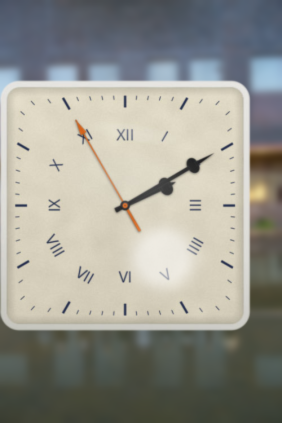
2.09.55
